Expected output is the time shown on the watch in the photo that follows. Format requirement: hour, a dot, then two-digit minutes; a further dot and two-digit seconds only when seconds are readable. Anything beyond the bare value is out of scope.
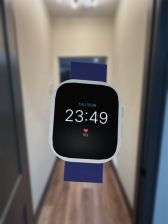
23.49
